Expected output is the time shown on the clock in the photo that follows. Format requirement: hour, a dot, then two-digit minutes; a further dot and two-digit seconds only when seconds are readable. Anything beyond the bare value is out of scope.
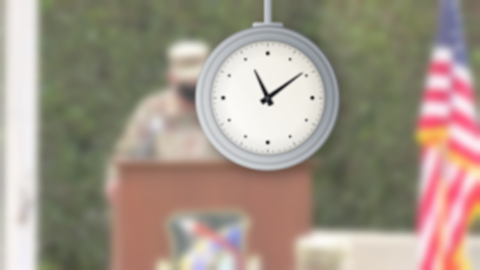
11.09
